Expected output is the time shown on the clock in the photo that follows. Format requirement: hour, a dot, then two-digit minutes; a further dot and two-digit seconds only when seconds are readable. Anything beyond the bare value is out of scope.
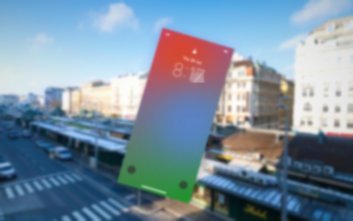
8.17
